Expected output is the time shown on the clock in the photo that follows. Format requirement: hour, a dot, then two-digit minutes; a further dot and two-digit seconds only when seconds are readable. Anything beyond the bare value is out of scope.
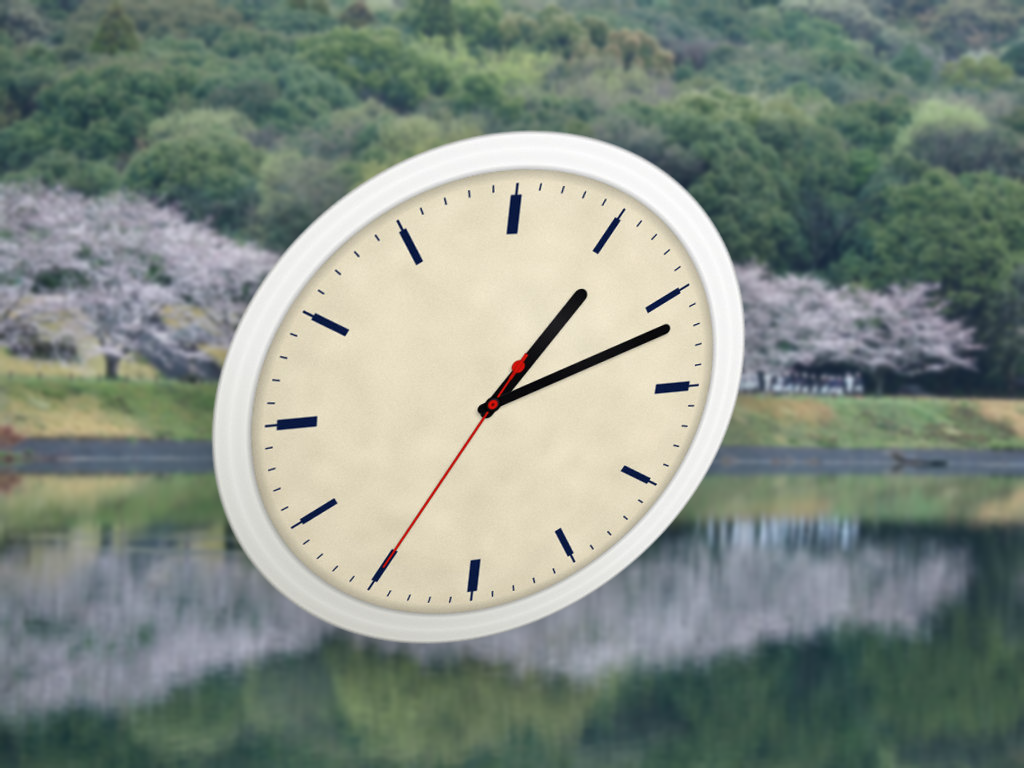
1.11.35
